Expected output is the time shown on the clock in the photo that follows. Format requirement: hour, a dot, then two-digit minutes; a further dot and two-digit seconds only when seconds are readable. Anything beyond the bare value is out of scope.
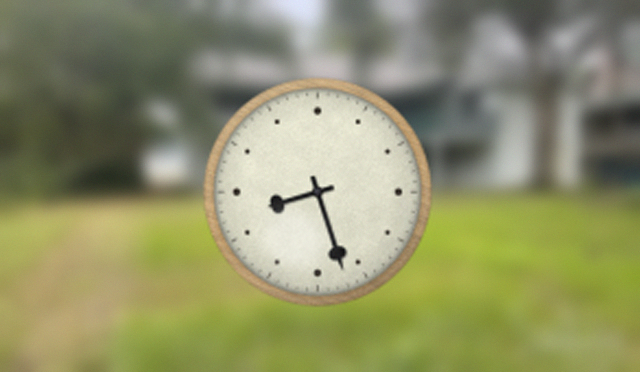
8.27
